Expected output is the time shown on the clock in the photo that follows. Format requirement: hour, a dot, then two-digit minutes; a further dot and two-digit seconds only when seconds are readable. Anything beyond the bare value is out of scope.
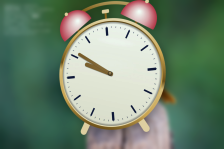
9.51
